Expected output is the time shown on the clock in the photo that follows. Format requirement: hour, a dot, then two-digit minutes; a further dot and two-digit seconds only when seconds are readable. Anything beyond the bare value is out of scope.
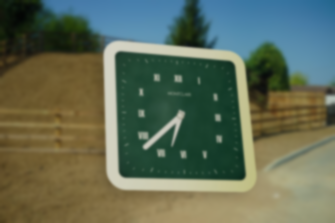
6.38
